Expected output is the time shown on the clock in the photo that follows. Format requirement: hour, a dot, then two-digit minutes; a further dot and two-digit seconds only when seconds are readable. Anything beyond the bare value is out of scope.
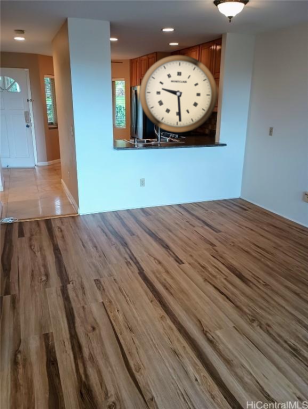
9.29
